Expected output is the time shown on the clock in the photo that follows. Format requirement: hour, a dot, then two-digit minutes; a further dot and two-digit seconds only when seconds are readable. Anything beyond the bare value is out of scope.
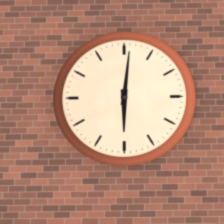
6.01
